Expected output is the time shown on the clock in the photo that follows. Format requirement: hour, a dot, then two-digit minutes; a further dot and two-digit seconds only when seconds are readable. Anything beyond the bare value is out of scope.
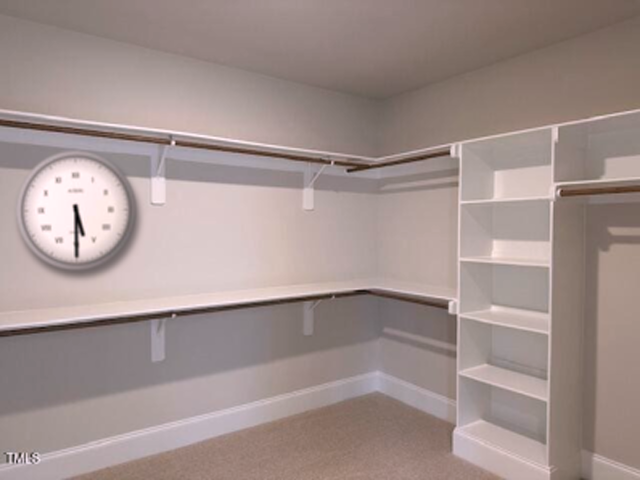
5.30
